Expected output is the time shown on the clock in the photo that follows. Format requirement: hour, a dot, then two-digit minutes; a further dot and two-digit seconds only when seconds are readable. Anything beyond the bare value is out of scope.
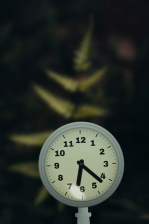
6.22
